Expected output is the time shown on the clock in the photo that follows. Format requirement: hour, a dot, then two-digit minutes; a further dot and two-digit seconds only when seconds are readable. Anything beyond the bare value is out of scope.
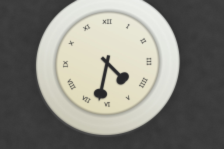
4.32
